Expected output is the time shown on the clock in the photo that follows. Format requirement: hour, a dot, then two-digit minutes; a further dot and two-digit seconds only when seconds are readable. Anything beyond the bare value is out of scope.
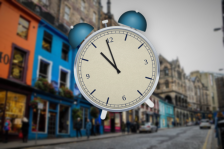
10.59
